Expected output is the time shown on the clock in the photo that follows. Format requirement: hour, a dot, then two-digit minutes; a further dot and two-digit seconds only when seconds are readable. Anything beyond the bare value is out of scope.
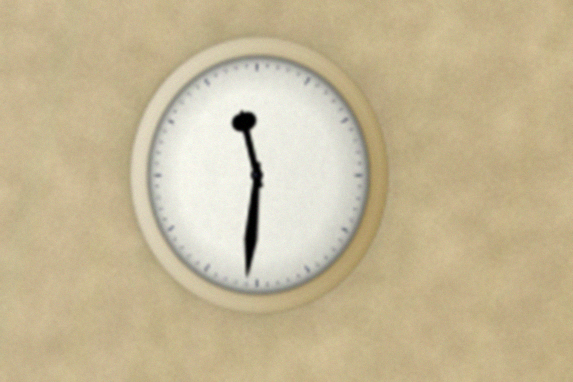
11.31
